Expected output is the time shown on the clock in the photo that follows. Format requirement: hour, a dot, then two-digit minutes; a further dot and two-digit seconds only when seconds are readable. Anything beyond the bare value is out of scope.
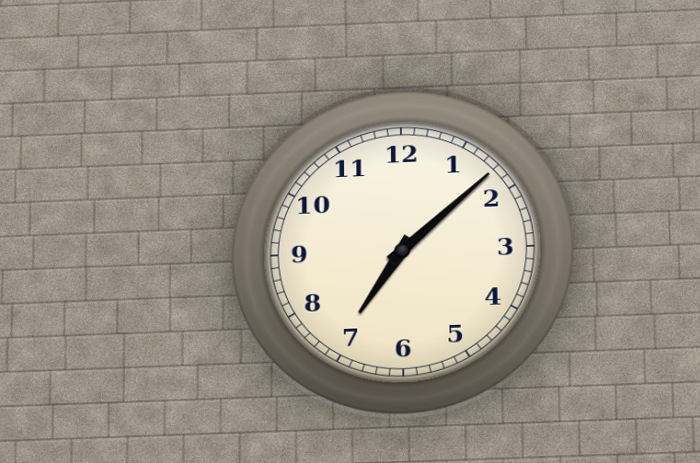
7.08
